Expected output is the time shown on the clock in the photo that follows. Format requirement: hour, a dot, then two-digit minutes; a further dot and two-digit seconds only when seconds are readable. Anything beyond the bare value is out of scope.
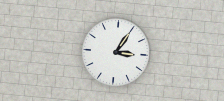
3.05
